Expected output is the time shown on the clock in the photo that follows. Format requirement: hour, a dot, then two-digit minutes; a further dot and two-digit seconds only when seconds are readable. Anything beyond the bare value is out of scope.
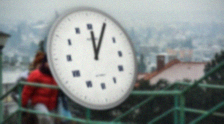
12.05
